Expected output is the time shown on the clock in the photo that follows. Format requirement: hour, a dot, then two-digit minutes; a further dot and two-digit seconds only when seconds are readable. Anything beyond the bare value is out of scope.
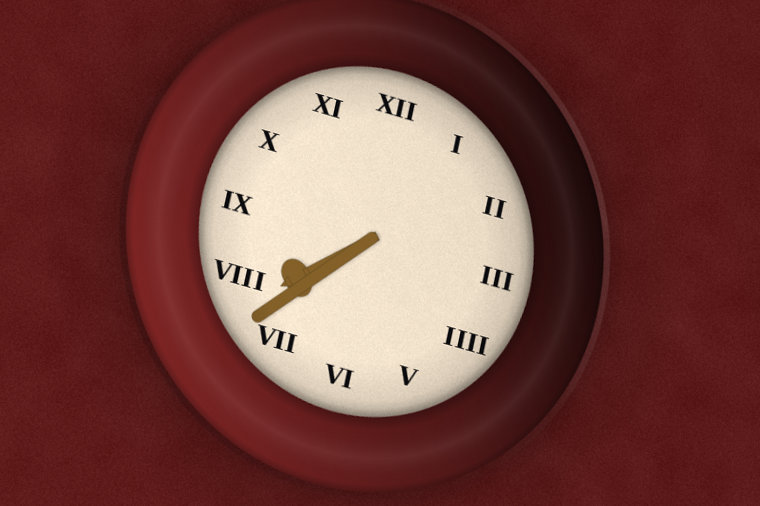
7.37
